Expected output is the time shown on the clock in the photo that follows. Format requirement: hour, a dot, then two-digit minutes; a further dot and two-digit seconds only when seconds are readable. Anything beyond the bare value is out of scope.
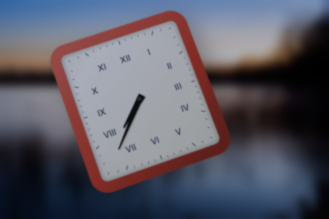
7.37
